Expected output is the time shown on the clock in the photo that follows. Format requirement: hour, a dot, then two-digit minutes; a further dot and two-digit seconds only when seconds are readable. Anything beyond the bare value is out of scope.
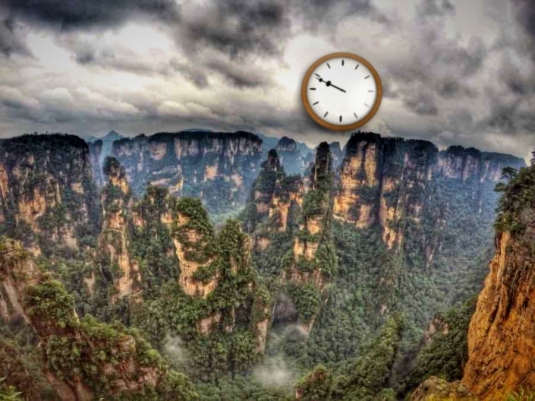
9.49
